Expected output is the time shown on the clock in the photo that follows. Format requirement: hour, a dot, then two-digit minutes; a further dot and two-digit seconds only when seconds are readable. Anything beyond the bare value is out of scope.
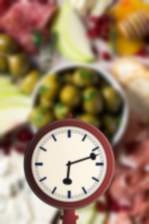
6.12
